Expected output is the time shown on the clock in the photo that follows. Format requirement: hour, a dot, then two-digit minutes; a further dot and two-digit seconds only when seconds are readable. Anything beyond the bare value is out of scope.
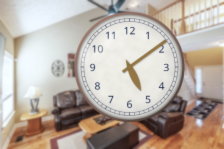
5.09
